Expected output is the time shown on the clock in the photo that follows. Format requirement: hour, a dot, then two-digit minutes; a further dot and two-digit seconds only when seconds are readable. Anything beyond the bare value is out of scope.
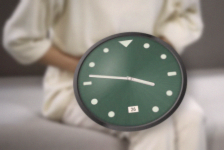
3.47
